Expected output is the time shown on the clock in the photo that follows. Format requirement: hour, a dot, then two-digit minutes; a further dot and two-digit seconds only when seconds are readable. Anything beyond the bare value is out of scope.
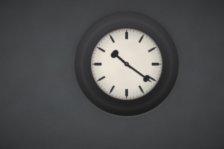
10.21
